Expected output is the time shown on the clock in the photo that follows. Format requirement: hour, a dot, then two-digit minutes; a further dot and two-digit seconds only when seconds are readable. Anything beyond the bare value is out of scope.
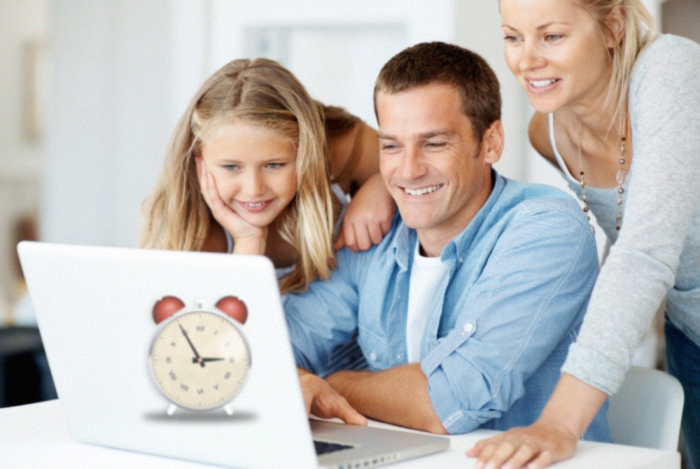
2.55
